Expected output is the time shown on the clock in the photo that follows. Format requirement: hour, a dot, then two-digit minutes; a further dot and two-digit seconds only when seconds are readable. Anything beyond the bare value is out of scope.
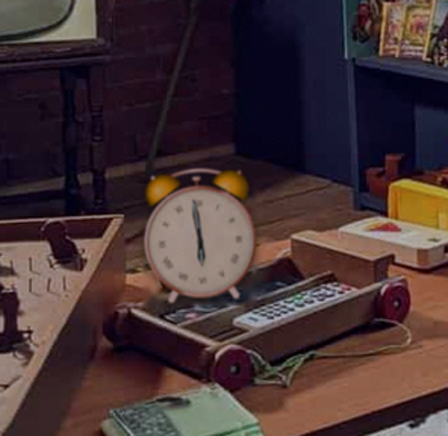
5.59
